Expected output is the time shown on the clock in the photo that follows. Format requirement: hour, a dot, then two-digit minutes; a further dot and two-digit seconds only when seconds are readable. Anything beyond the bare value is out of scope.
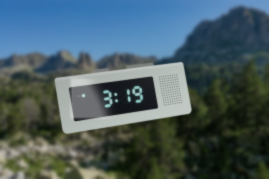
3.19
